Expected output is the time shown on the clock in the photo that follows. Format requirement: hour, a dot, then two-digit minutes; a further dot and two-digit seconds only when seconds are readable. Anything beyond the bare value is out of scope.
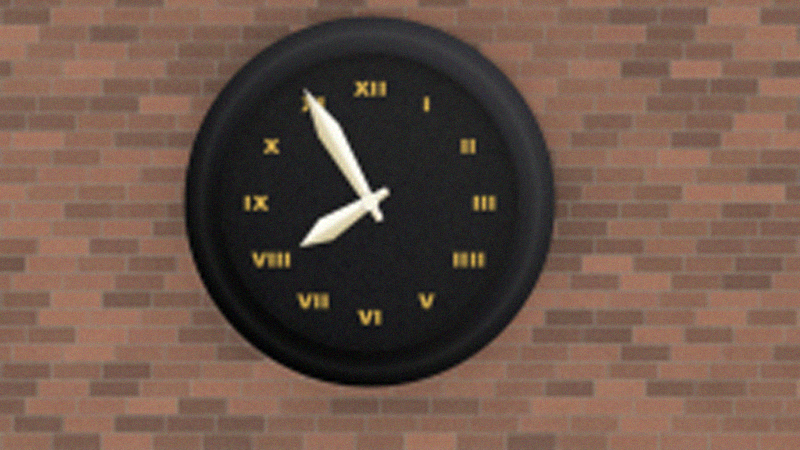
7.55
